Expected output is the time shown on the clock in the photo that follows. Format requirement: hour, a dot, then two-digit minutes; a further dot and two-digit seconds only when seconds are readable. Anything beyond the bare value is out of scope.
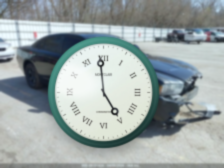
4.59
